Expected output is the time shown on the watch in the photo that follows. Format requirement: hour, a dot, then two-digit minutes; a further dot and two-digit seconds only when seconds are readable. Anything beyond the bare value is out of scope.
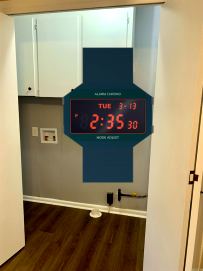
2.35.30
